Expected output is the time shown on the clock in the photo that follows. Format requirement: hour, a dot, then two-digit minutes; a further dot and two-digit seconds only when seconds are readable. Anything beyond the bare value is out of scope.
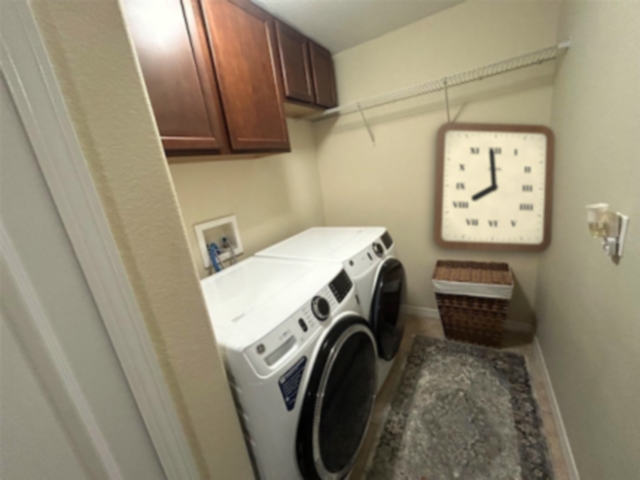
7.59
